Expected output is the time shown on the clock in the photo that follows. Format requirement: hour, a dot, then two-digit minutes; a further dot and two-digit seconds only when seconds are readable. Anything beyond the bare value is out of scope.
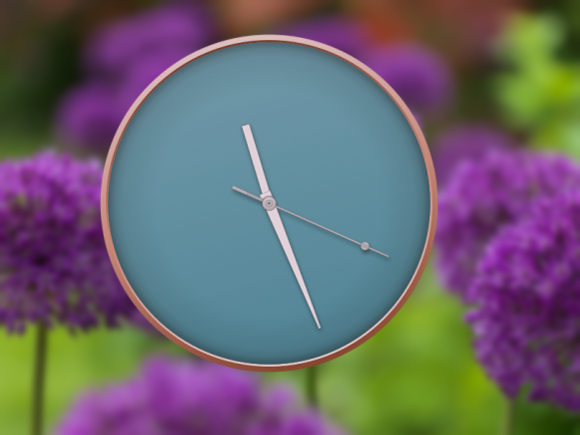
11.26.19
